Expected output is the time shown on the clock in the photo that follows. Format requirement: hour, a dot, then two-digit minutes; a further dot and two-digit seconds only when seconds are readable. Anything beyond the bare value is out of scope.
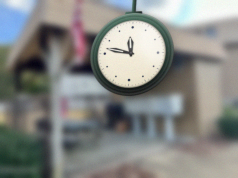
11.47
